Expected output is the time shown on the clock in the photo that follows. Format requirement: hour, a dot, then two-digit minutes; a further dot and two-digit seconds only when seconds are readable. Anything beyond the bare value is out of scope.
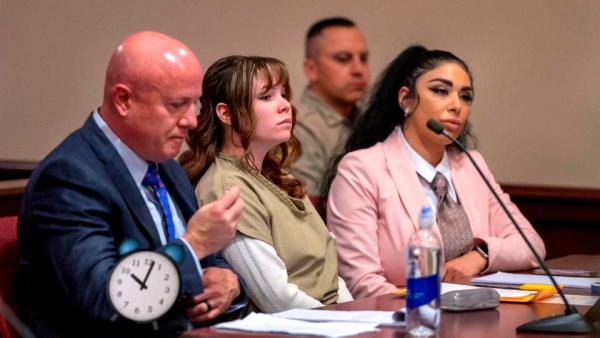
10.02
